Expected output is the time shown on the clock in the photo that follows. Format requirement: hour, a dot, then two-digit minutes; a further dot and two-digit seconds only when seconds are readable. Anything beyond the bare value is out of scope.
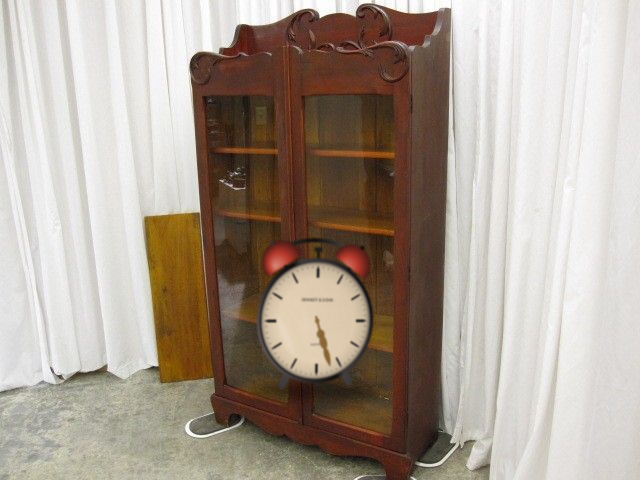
5.27
